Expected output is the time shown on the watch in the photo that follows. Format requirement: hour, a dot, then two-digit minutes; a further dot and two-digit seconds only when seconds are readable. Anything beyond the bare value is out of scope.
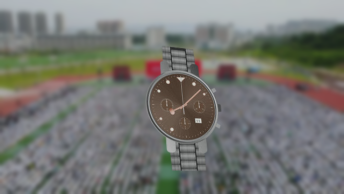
8.08
